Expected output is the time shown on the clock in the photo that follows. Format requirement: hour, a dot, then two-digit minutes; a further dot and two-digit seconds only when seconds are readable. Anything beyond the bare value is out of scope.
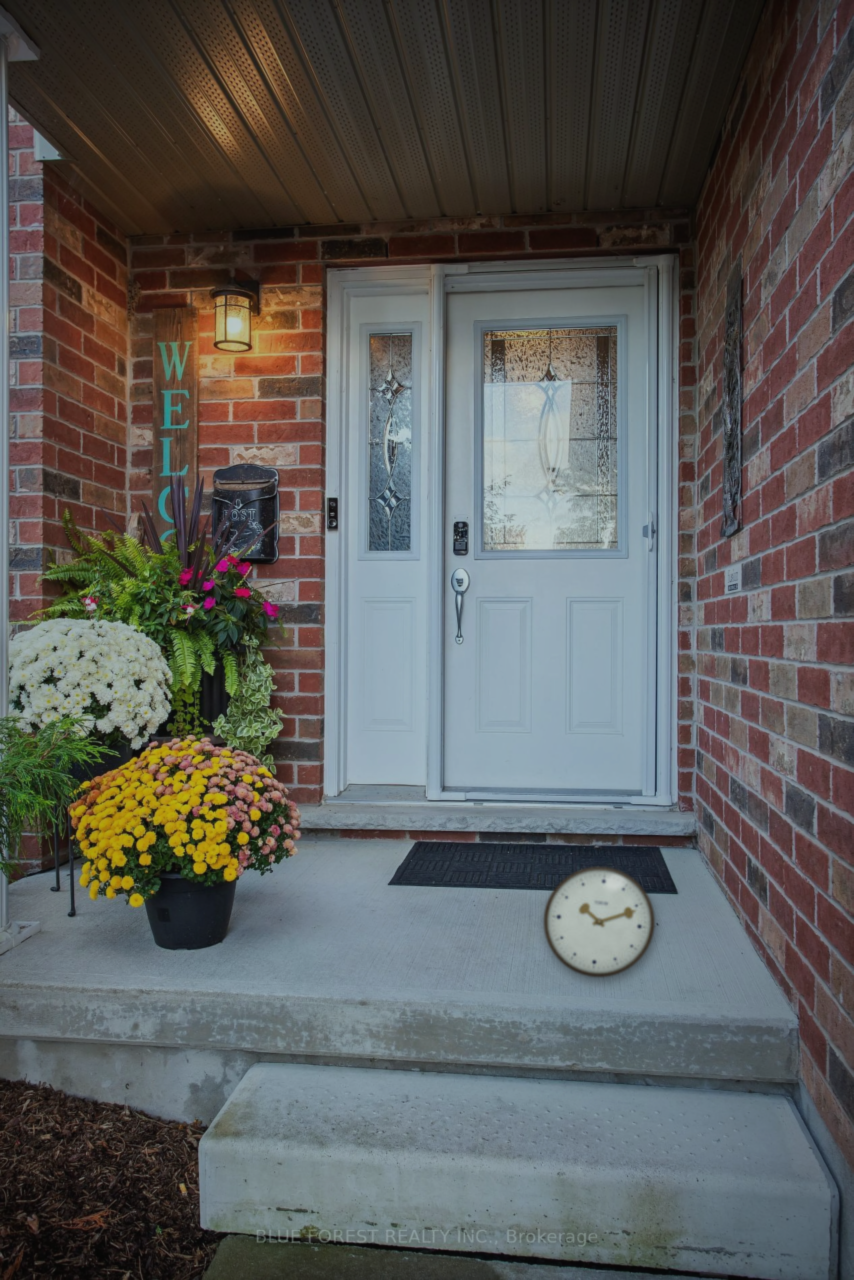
10.11
